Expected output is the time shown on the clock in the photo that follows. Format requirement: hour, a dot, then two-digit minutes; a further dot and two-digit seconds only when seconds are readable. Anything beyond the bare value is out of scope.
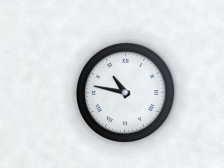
10.47
